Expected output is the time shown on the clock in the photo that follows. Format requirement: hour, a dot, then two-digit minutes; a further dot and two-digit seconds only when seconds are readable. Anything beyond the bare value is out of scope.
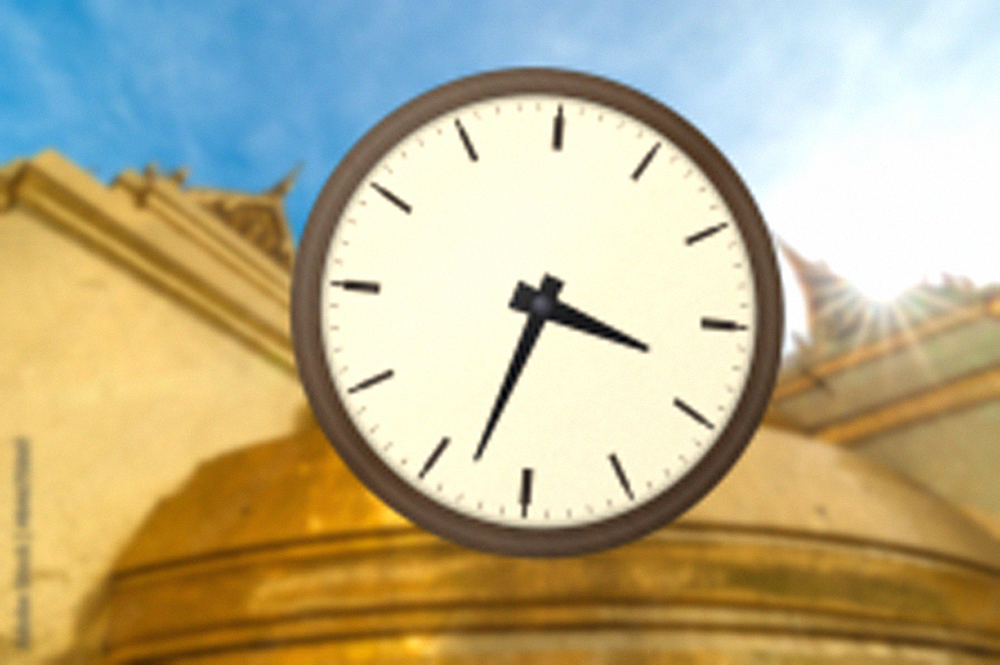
3.33
